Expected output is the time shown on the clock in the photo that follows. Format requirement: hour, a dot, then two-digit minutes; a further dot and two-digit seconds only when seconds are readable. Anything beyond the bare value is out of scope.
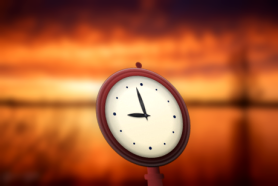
8.58
